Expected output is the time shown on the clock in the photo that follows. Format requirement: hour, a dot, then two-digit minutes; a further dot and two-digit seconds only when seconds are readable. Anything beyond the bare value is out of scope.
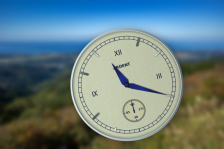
11.20
